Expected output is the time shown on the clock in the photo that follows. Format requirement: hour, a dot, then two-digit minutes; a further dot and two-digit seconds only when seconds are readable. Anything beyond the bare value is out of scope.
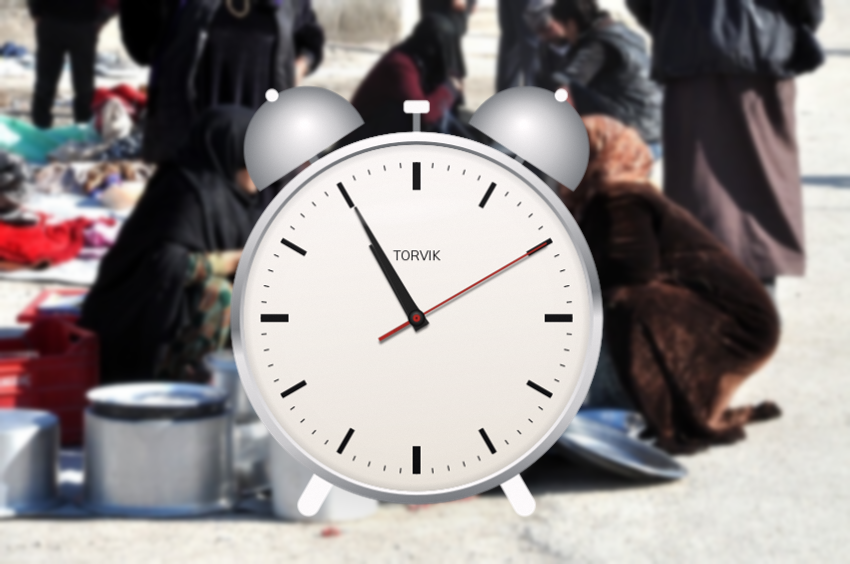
10.55.10
